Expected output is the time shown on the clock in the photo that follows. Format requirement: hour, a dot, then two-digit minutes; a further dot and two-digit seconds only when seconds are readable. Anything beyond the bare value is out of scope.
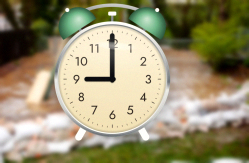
9.00
